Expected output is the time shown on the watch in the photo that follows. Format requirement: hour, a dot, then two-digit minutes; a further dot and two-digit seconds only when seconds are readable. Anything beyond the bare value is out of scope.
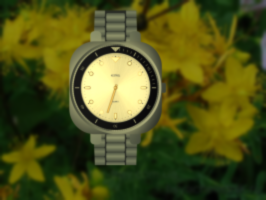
6.33
